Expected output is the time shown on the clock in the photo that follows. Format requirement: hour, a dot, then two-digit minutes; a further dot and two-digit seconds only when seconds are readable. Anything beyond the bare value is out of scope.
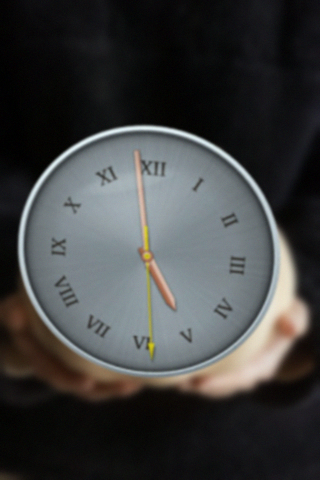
4.58.29
